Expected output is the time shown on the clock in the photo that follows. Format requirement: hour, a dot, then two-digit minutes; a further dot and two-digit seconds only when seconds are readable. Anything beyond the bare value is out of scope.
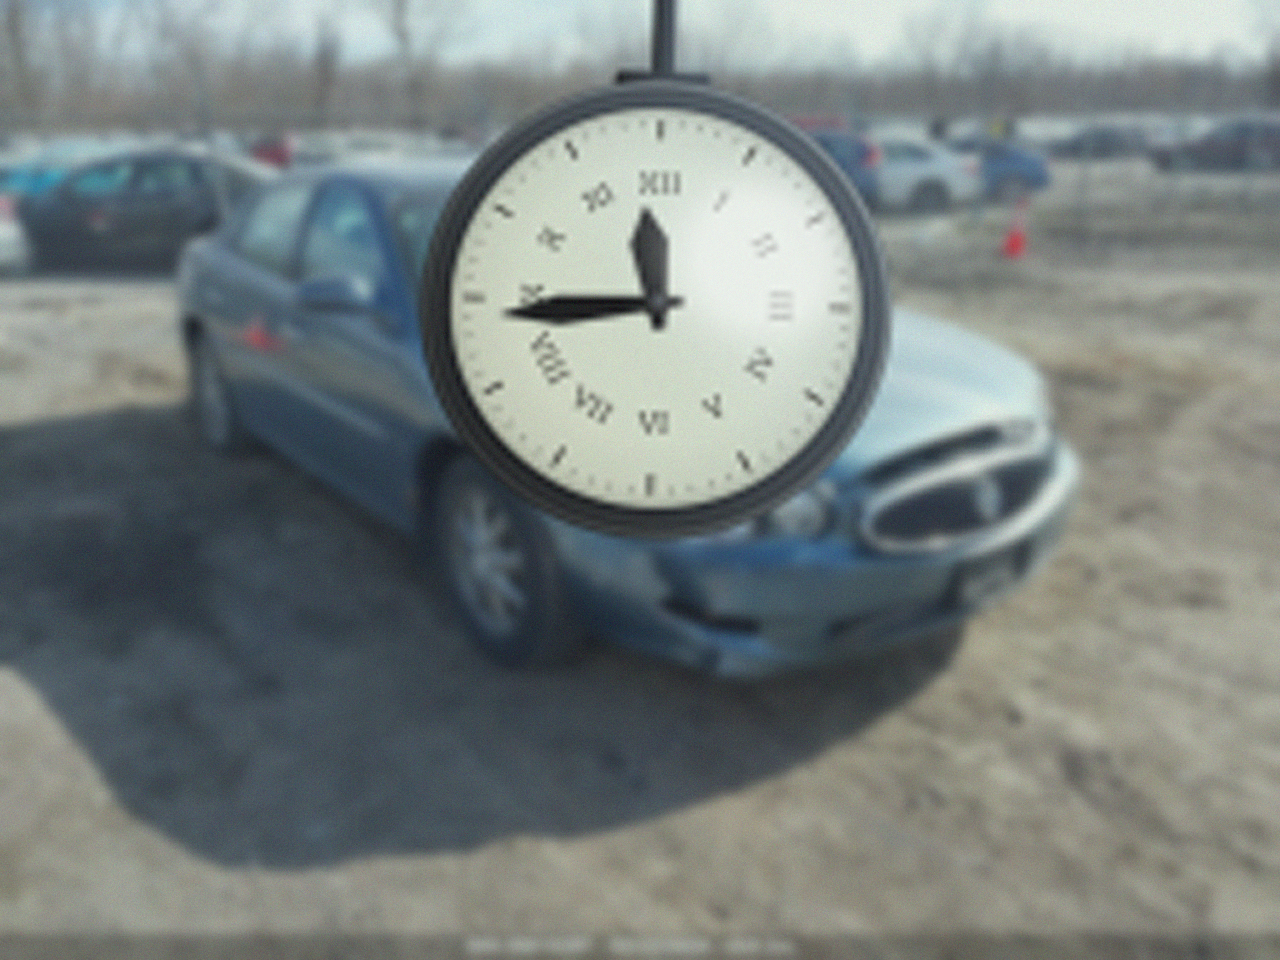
11.44
